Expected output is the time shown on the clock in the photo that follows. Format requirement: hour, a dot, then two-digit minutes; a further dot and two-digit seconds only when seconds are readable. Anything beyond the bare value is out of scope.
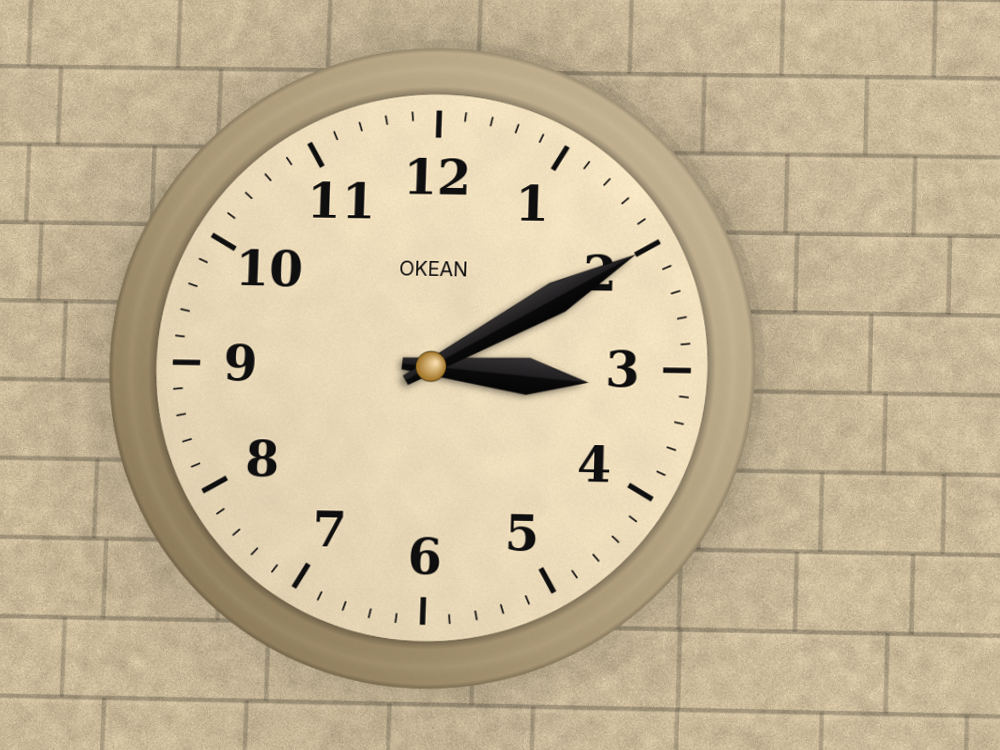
3.10
